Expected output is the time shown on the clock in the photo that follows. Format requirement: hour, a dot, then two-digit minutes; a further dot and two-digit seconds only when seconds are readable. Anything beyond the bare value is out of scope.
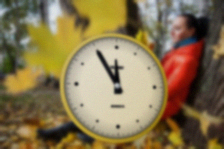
11.55
